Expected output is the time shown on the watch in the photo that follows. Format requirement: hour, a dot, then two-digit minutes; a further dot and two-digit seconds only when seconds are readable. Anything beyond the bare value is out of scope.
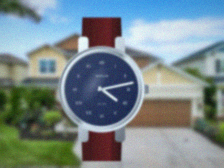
4.13
